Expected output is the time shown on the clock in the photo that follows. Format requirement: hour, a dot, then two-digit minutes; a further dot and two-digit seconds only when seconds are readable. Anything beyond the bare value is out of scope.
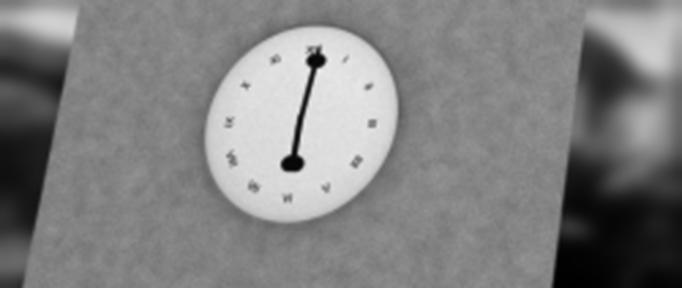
6.01
